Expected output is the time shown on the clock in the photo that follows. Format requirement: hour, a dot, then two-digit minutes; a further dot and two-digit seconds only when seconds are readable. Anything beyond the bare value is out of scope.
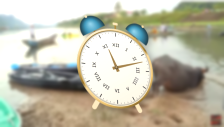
11.12
